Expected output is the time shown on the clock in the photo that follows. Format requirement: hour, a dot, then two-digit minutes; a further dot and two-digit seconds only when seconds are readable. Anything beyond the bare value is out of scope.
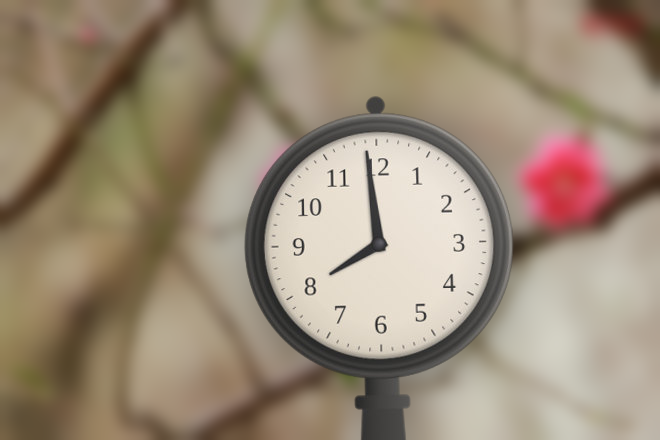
7.59
